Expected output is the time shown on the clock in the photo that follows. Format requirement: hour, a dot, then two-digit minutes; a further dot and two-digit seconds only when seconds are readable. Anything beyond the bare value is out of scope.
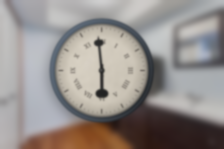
5.59
